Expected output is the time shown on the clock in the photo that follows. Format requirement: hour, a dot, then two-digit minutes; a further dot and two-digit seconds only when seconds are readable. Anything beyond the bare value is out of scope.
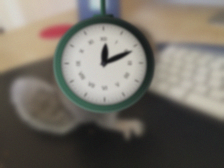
12.11
